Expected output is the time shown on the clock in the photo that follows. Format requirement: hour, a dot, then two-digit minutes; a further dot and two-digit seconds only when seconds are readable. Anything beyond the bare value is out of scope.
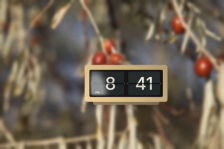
8.41
